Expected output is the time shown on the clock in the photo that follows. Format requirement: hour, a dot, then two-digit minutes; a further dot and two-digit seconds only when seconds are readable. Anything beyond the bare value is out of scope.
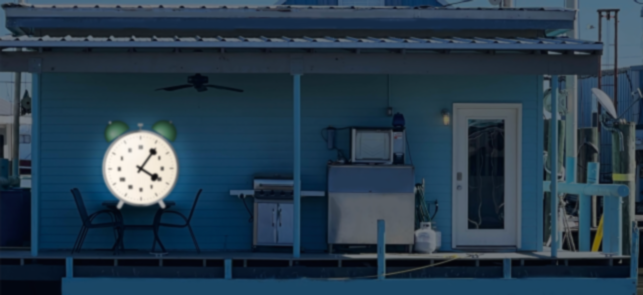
4.06
